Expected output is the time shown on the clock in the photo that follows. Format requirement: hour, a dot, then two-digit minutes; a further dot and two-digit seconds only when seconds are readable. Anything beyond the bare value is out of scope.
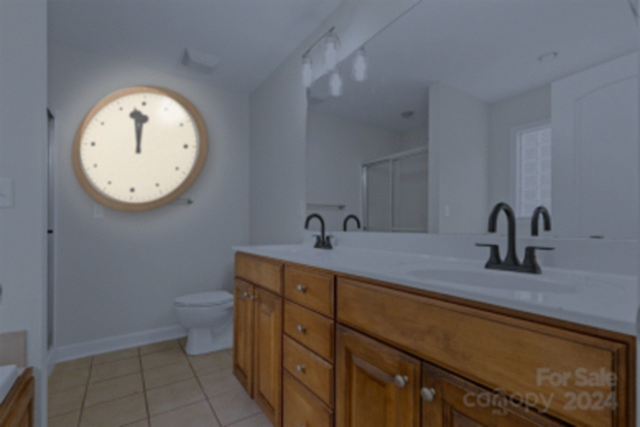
11.58
